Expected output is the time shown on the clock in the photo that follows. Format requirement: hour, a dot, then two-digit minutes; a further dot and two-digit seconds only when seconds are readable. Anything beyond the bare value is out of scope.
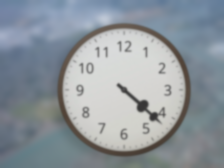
4.22
